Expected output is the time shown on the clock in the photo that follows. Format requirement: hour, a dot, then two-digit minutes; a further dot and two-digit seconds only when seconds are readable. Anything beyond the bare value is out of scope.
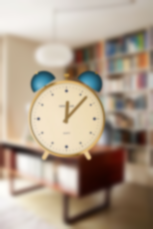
12.07
